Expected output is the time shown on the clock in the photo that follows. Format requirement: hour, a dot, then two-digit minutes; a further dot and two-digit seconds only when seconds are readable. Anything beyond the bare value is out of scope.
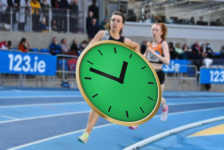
12.48
